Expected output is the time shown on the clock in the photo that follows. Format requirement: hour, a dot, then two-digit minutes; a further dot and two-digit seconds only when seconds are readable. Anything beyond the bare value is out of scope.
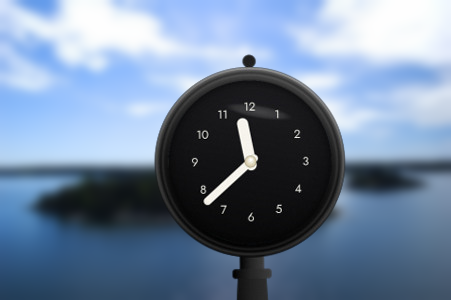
11.38
